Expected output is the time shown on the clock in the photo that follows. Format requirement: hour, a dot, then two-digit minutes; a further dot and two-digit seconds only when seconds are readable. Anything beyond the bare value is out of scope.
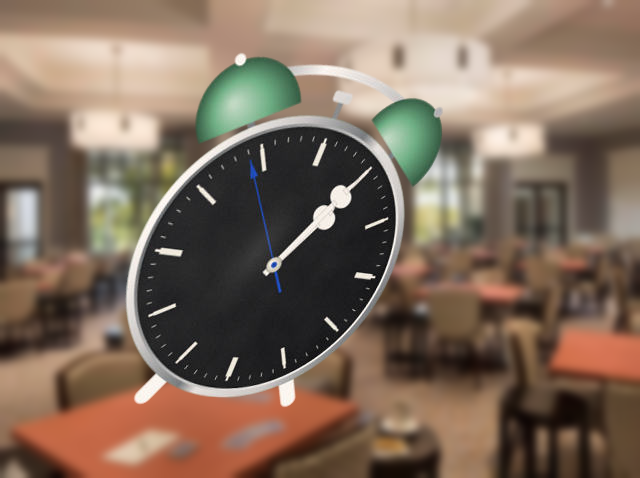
1.04.54
